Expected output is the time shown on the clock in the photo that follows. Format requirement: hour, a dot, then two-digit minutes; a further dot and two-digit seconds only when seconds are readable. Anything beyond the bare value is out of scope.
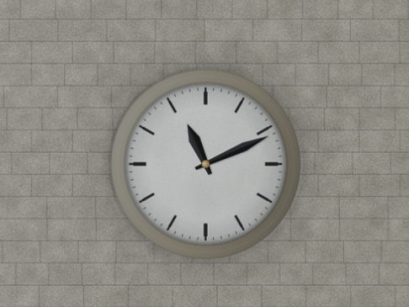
11.11
